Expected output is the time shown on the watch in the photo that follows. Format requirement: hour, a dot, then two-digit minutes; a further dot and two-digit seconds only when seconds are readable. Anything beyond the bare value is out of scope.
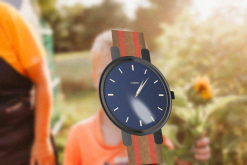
1.07
